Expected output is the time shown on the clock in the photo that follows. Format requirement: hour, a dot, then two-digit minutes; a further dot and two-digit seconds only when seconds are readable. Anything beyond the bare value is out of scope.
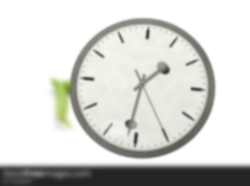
1.31.25
